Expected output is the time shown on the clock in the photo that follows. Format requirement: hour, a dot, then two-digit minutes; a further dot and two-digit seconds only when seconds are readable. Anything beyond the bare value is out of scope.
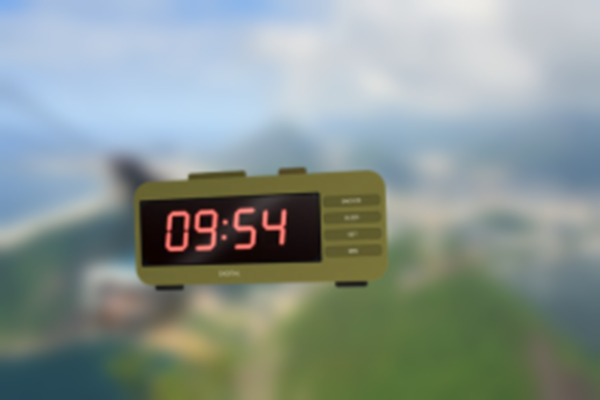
9.54
